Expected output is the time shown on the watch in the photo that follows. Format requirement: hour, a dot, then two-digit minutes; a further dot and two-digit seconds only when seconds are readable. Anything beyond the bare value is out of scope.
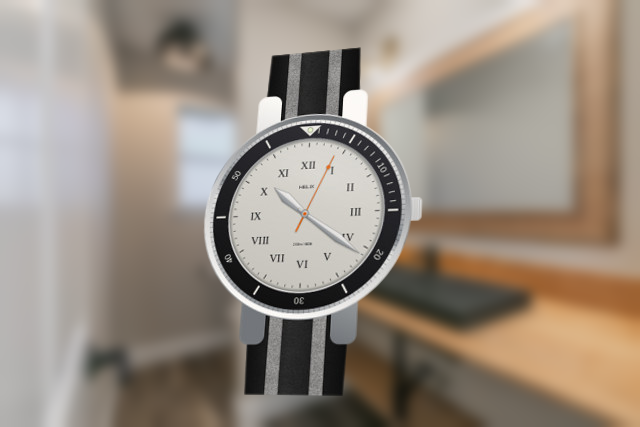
10.21.04
